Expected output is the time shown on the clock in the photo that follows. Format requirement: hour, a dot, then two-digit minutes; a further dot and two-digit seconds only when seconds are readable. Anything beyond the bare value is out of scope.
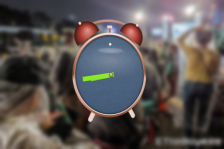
8.44
